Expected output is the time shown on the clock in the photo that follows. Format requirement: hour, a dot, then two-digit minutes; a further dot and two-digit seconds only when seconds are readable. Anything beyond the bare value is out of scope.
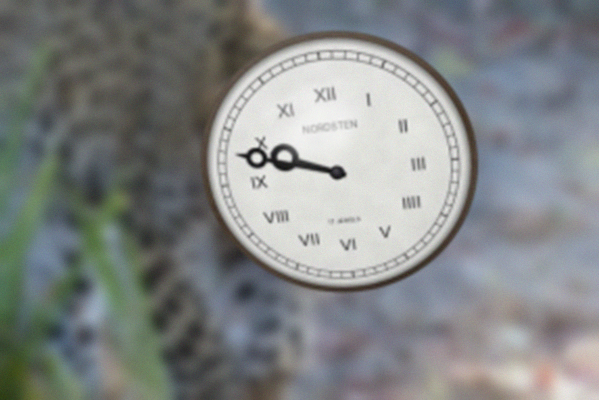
9.48
